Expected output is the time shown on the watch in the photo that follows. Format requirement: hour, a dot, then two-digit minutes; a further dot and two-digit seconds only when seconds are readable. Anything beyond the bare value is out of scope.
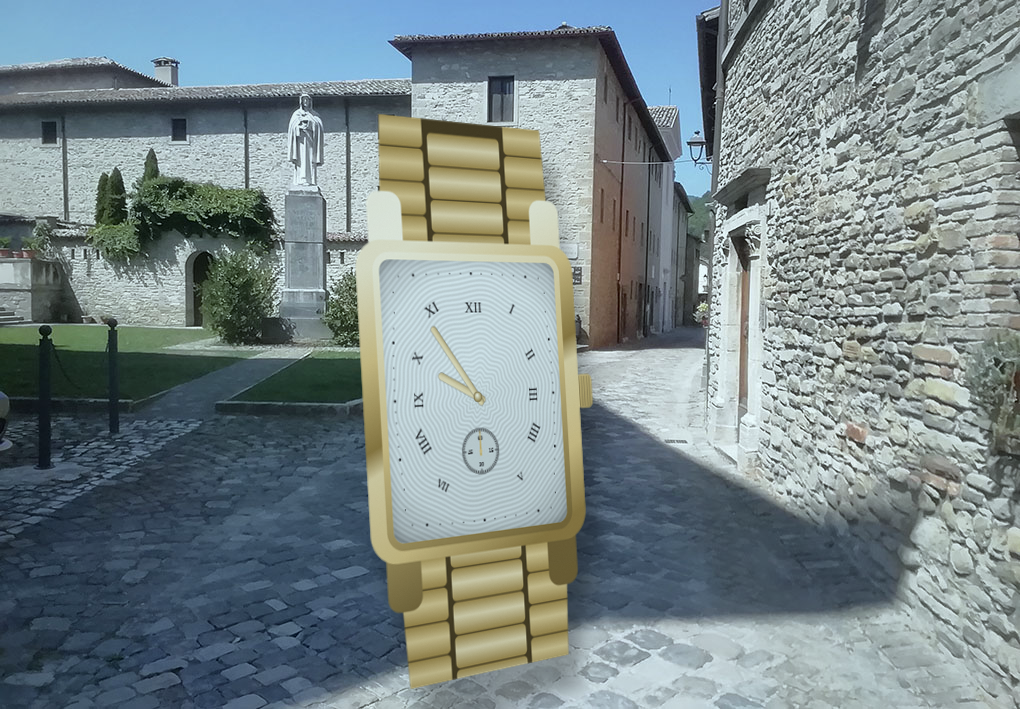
9.54
